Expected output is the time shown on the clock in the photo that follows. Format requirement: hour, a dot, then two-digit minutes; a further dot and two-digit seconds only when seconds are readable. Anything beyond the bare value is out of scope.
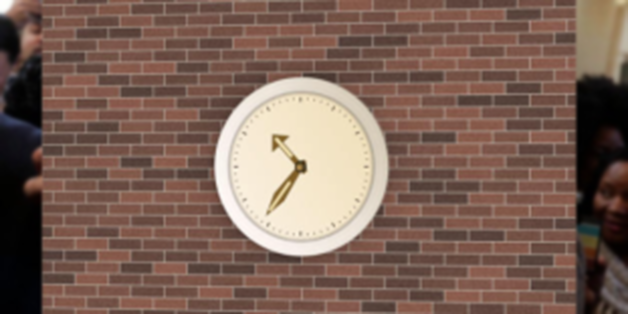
10.36
